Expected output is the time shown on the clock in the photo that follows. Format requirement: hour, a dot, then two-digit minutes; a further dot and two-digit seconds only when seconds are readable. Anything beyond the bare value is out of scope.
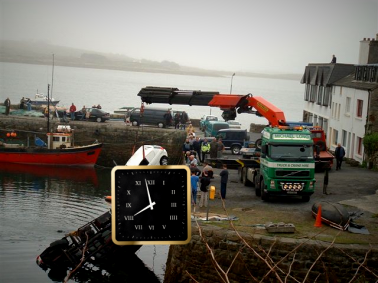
7.58
